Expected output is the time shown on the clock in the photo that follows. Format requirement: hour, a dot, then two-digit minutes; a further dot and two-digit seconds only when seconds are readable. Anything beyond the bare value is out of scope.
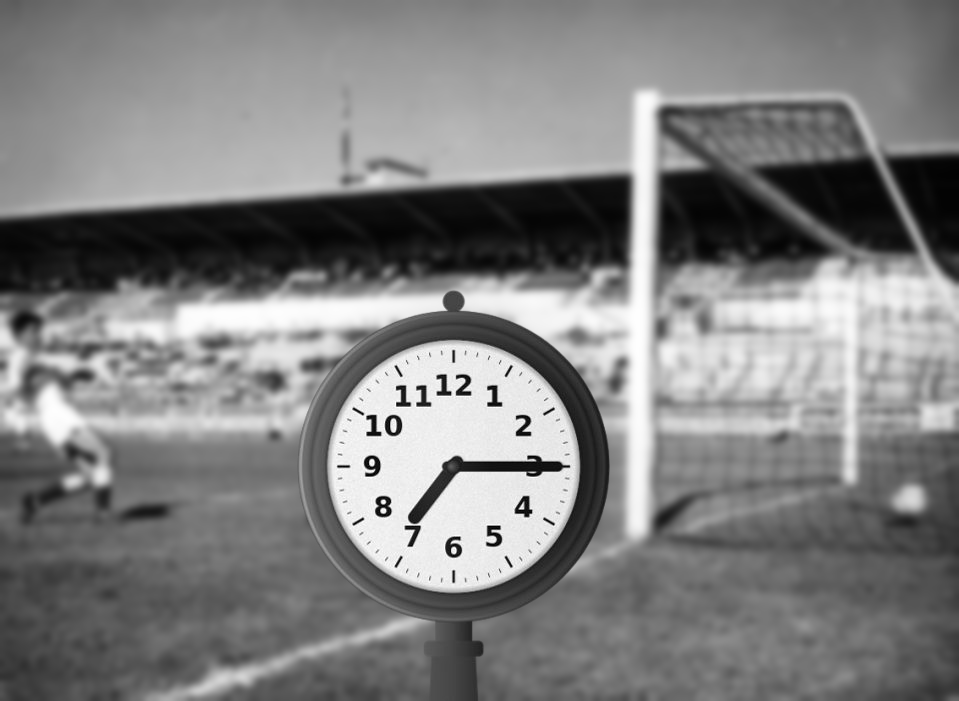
7.15
